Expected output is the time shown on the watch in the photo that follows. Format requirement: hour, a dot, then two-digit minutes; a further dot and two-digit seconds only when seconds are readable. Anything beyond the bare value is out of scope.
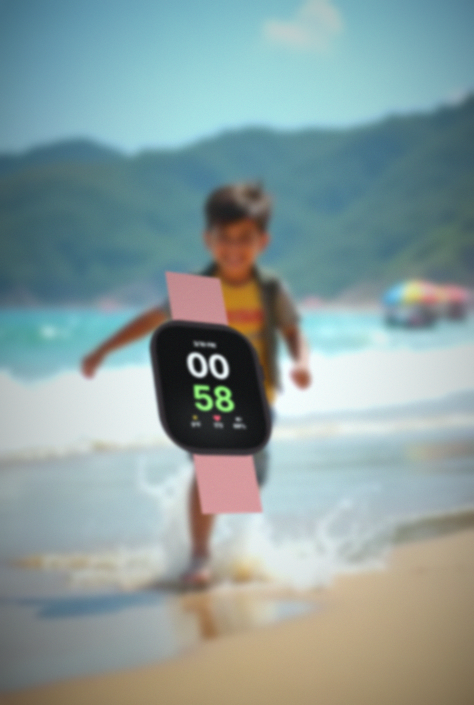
0.58
